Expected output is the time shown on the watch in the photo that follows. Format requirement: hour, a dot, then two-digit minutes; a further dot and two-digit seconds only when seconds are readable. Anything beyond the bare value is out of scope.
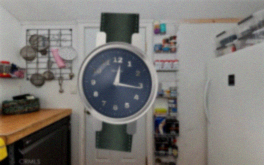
12.16
